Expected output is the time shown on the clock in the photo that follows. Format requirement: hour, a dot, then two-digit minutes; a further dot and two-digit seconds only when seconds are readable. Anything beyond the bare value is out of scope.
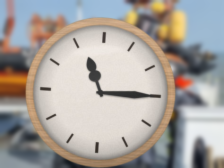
11.15
